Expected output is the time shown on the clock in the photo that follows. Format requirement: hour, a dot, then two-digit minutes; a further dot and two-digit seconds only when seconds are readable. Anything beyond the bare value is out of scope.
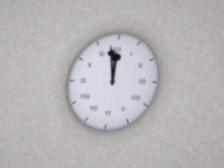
11.58
